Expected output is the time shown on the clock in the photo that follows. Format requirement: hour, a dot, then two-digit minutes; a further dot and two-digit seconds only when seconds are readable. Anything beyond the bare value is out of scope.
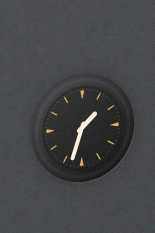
1.33
